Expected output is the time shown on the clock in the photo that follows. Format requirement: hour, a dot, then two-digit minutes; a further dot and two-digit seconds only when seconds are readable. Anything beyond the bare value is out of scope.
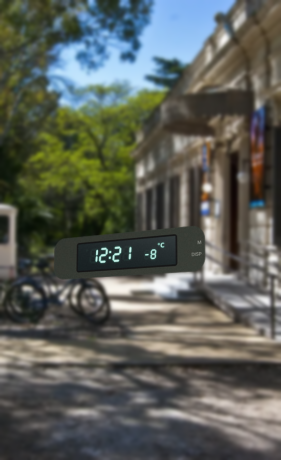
12.21
